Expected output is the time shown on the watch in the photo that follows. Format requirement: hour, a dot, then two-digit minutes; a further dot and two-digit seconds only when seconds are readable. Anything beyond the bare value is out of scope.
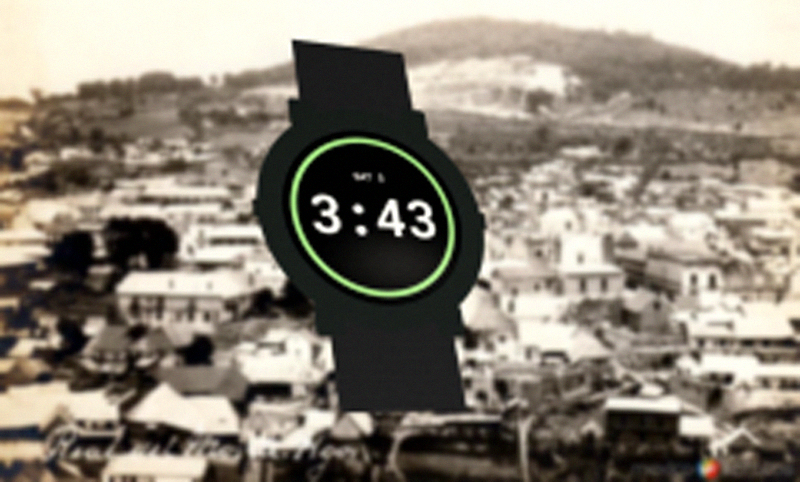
3.43
